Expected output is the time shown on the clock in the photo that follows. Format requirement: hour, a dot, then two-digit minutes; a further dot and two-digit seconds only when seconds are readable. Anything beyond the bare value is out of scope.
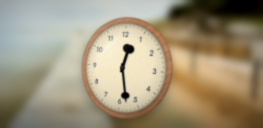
12.28
